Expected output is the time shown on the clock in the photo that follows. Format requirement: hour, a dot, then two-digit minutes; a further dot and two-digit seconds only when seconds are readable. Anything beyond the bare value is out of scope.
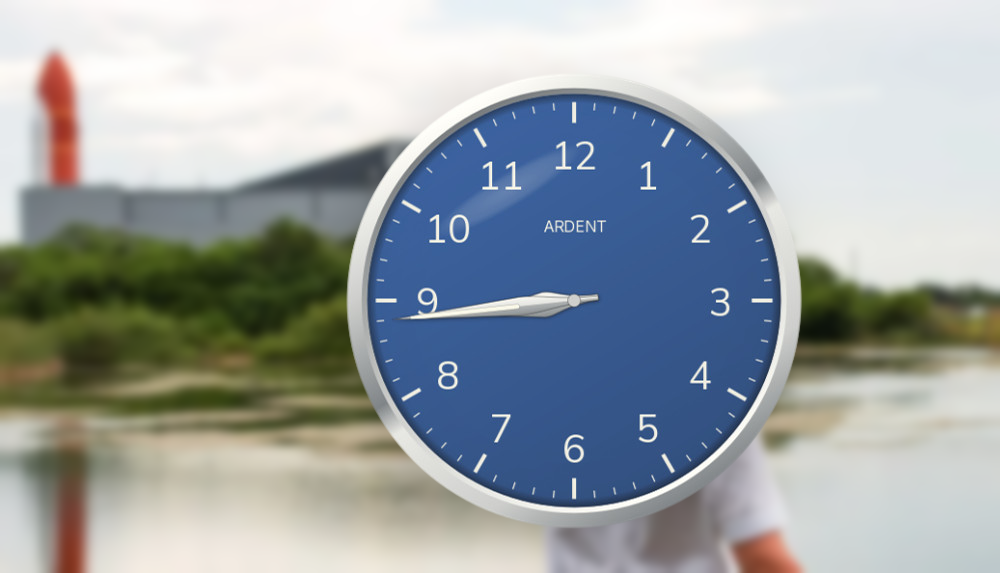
8.44
